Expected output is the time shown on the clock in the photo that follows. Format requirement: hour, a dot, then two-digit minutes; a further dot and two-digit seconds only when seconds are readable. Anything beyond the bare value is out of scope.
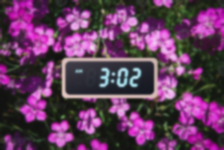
3.02
